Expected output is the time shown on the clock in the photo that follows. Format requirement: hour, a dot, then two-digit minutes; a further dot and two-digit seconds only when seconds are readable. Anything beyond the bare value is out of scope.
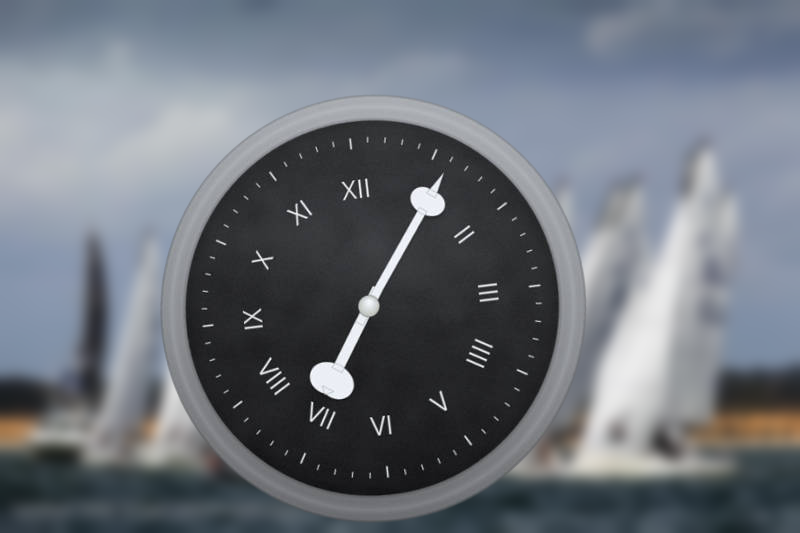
7.06
